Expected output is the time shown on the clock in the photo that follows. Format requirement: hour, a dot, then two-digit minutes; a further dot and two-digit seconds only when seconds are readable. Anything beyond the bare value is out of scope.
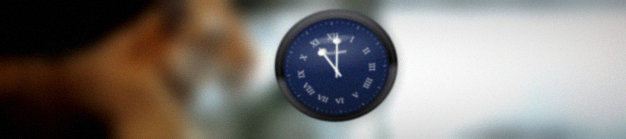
11.01
